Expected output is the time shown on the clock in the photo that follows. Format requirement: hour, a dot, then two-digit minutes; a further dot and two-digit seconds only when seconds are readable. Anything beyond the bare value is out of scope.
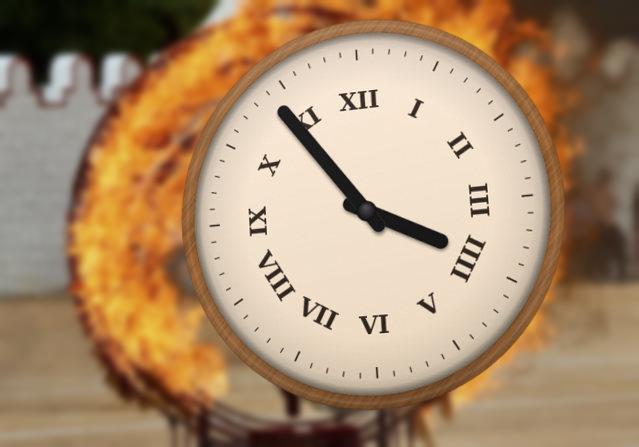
3.54
